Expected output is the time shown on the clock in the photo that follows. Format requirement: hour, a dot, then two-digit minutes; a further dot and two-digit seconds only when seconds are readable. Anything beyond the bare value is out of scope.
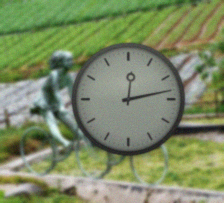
12.13
